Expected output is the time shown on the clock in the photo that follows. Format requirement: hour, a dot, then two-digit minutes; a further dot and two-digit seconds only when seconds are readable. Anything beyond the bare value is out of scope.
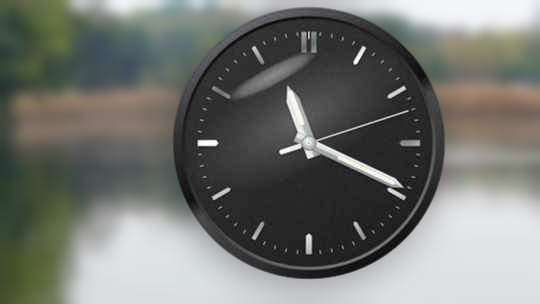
11.19.12
